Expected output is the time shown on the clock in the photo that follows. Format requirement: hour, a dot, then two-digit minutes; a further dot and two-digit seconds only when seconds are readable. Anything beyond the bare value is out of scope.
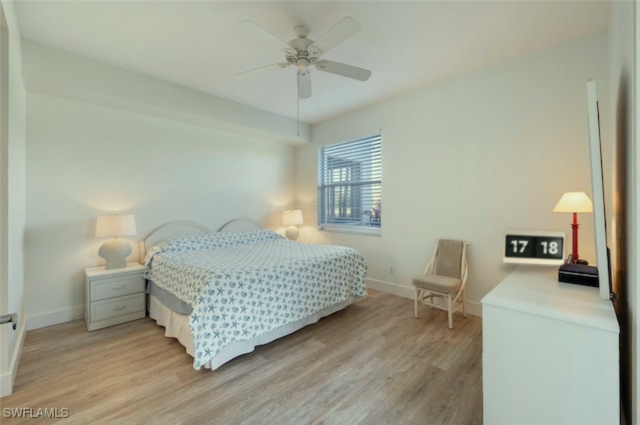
17.18
